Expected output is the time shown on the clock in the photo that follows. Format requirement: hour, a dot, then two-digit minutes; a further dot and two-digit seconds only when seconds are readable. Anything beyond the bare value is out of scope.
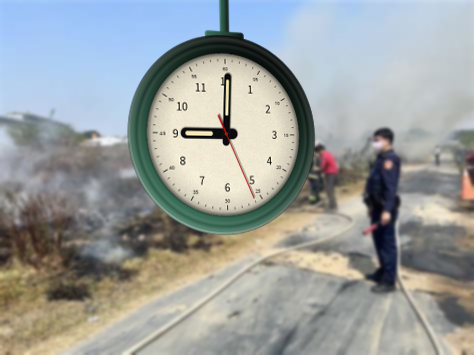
9.00.26
